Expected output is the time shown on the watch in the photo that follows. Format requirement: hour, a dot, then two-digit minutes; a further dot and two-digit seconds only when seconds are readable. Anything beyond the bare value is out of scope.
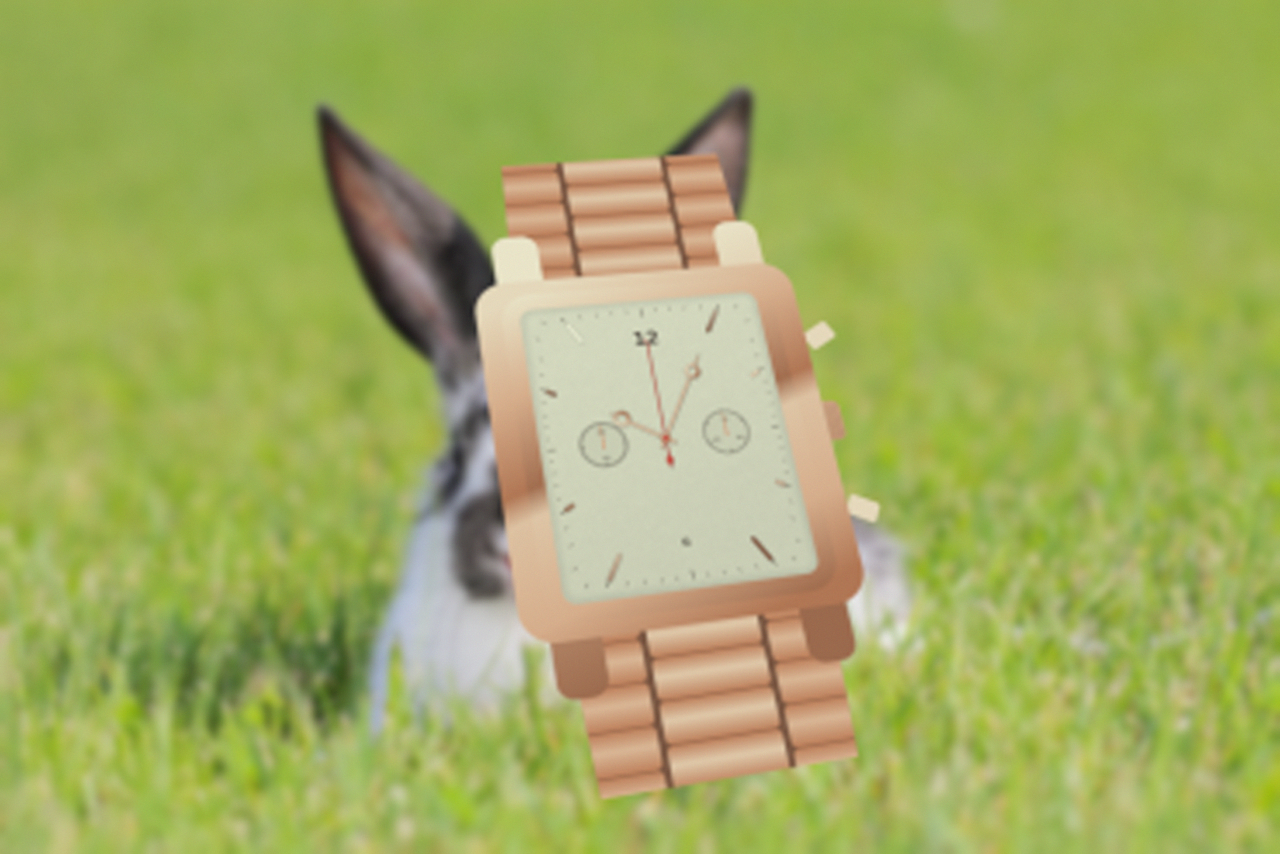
10.05
